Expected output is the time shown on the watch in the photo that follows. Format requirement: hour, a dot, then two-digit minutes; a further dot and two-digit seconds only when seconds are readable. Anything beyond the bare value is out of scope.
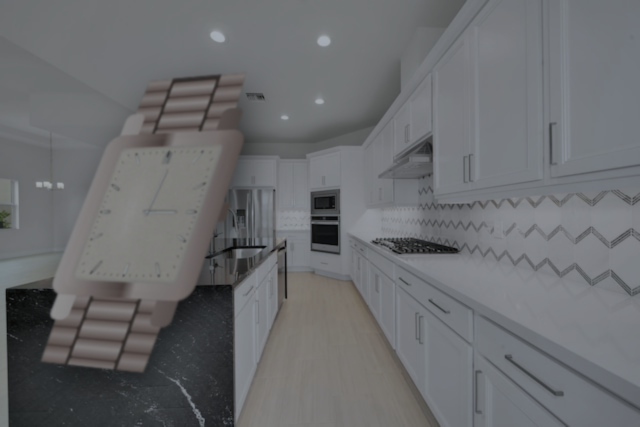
3.01
